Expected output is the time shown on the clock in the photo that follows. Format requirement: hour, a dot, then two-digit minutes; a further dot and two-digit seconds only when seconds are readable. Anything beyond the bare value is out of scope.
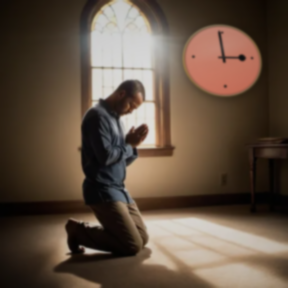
2.59
